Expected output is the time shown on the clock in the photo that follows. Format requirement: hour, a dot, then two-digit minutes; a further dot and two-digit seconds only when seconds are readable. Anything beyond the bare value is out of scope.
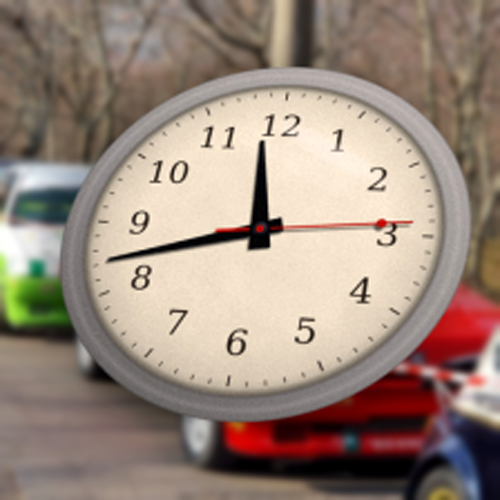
11.42.14
